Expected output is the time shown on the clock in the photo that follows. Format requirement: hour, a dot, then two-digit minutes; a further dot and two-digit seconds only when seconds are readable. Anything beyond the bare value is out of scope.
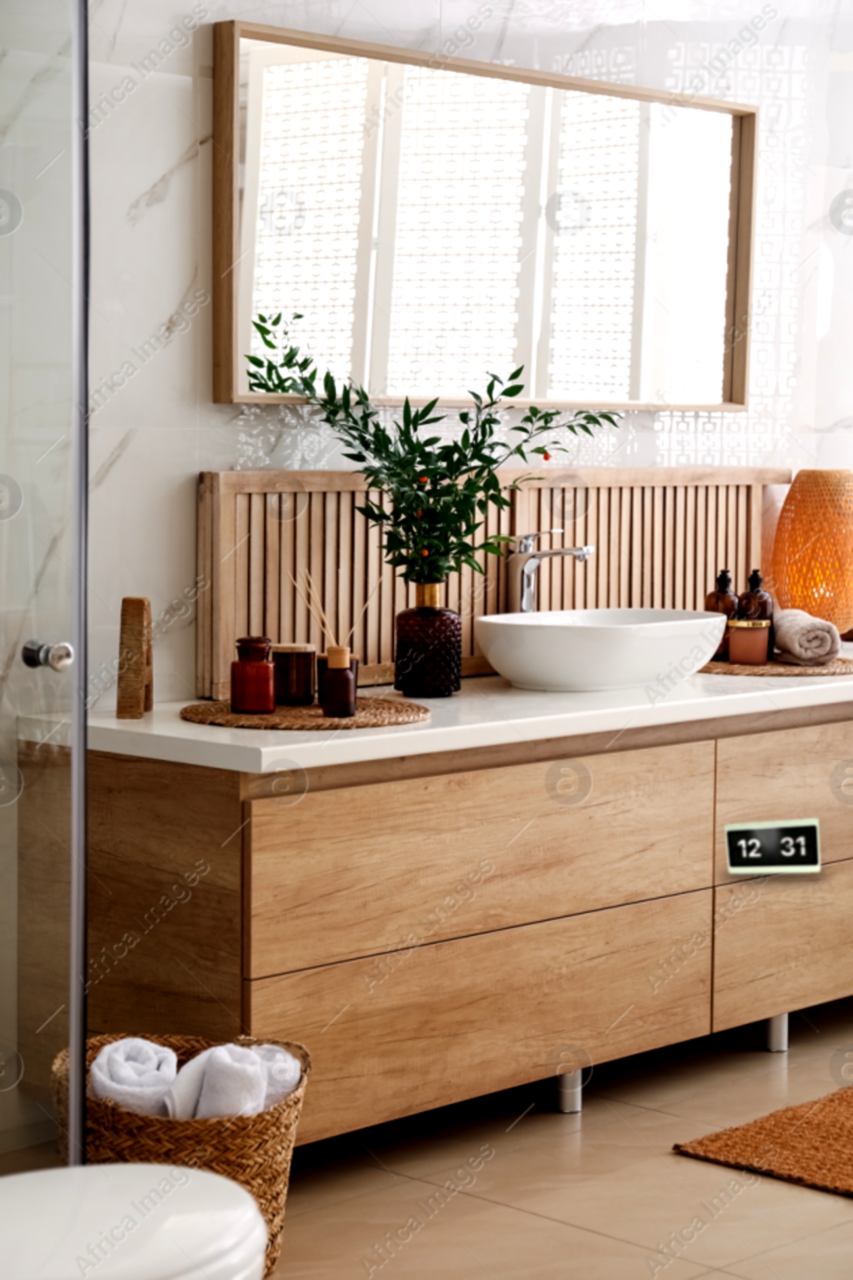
12.31
